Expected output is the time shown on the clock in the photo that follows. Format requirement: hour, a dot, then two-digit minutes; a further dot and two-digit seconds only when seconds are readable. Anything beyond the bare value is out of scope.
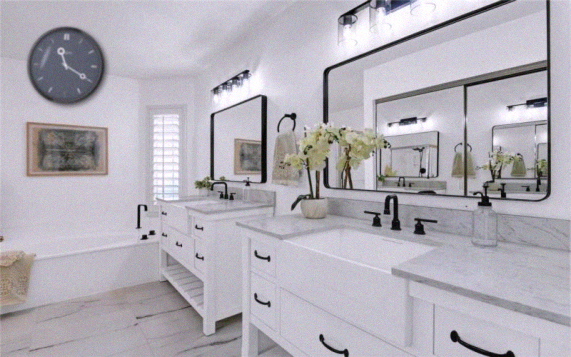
11.20
